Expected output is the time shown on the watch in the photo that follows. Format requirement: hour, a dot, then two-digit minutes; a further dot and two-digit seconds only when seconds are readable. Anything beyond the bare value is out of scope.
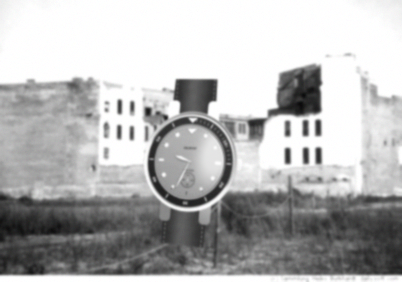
9.34
